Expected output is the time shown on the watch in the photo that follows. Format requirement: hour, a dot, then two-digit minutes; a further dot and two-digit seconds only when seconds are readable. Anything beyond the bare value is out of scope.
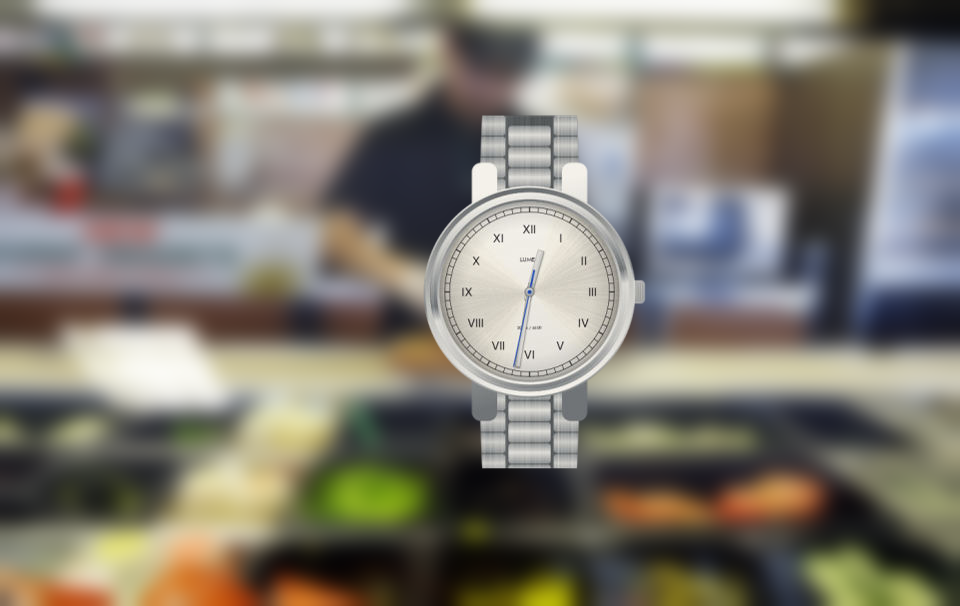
12.31.32
